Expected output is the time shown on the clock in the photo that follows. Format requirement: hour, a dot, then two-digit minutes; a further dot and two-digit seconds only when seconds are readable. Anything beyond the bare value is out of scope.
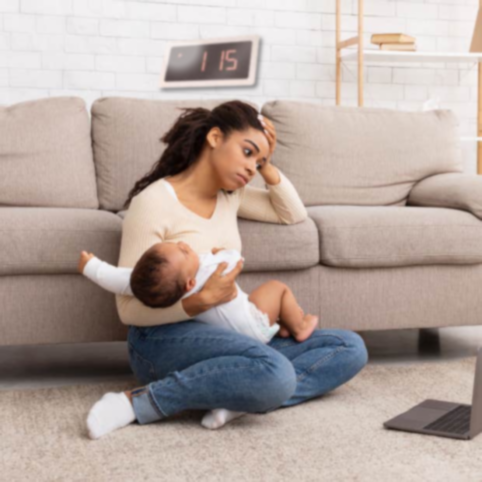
1.15
